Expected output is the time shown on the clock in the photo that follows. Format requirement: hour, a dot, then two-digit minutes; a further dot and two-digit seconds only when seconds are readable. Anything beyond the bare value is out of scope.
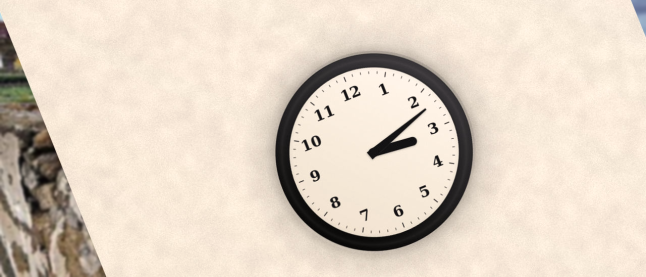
3.12
